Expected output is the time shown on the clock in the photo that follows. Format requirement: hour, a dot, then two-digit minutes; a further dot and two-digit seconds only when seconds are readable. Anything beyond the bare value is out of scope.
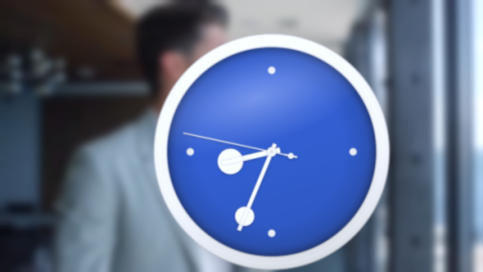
8.33.47
